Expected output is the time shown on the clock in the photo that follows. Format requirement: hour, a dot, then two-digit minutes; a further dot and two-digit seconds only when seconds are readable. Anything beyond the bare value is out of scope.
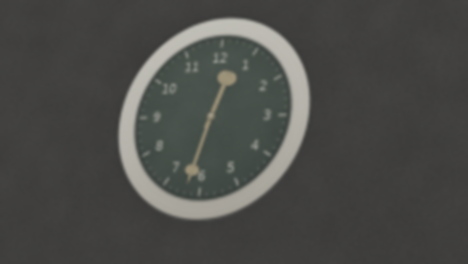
12.32
